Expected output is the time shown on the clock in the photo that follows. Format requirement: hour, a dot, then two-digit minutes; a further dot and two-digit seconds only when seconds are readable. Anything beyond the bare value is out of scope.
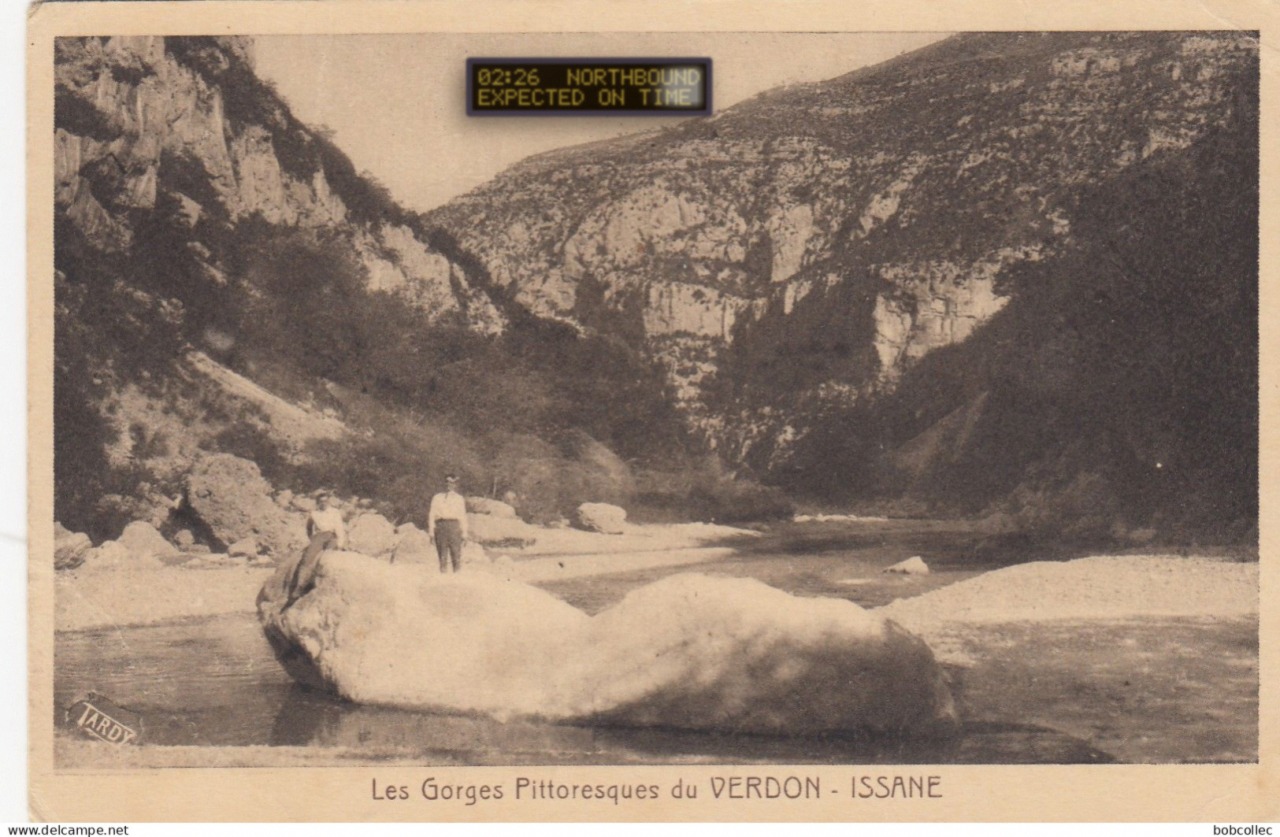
2.26
